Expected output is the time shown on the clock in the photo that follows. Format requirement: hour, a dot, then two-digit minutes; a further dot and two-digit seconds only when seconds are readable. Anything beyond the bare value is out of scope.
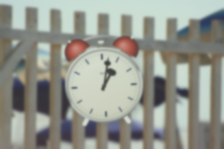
1.02
